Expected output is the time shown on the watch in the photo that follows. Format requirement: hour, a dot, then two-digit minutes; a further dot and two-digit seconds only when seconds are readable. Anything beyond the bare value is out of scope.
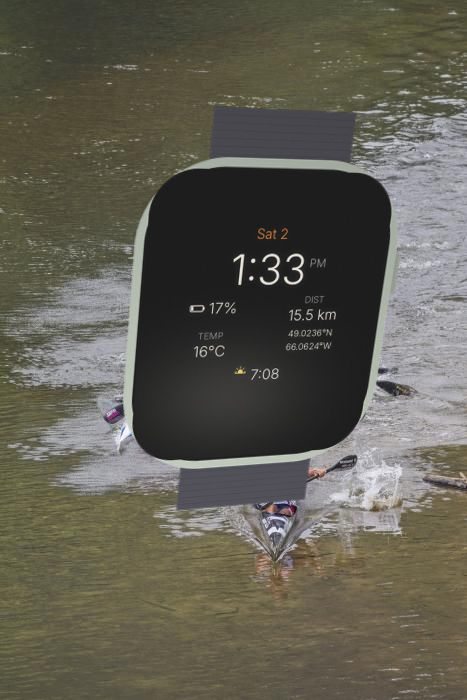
1.33
